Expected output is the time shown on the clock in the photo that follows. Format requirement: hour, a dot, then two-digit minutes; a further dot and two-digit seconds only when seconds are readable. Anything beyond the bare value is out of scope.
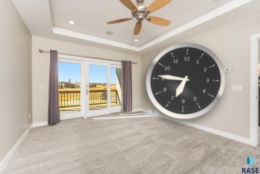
6.46
